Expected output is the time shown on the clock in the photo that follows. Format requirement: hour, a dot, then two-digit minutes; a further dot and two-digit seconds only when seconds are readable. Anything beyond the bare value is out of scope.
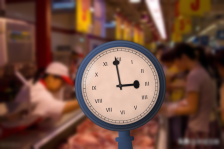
2.59
